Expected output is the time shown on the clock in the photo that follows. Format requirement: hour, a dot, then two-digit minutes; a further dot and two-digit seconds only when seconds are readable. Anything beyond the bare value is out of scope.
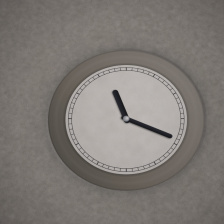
11.19
